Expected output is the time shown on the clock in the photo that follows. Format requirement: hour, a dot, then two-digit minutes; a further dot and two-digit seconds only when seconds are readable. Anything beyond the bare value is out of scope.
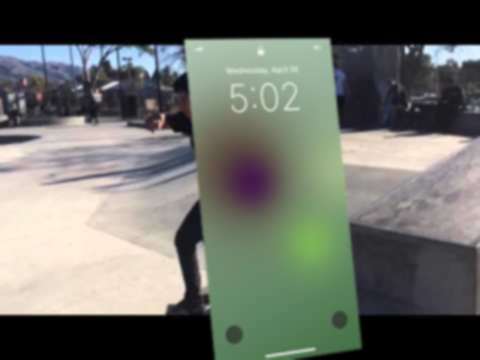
5.02
